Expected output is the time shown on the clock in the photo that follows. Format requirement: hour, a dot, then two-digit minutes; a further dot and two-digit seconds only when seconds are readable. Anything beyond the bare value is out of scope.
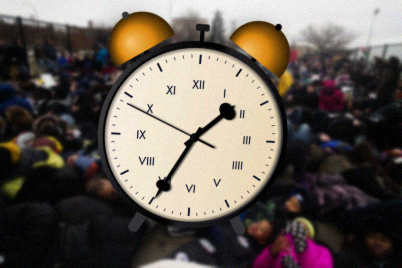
1.34.49
